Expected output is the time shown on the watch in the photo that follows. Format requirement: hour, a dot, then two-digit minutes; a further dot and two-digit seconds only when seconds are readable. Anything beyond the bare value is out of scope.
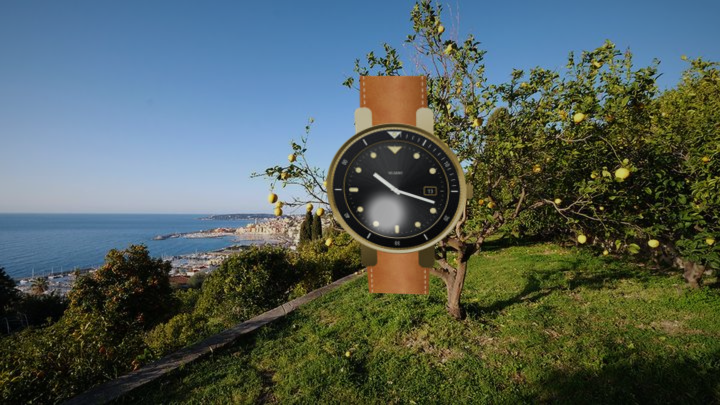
10.18
